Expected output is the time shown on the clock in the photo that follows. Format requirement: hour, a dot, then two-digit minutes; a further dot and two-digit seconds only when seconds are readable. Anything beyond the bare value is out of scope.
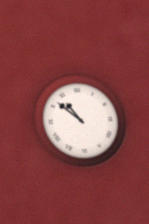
10.52
